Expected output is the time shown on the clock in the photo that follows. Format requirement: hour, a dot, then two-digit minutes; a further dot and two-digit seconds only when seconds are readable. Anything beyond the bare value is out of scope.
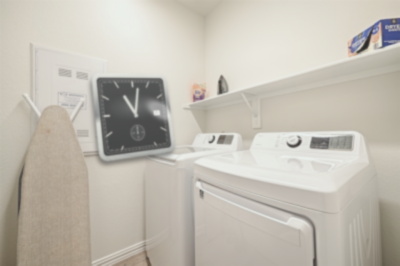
11.02
